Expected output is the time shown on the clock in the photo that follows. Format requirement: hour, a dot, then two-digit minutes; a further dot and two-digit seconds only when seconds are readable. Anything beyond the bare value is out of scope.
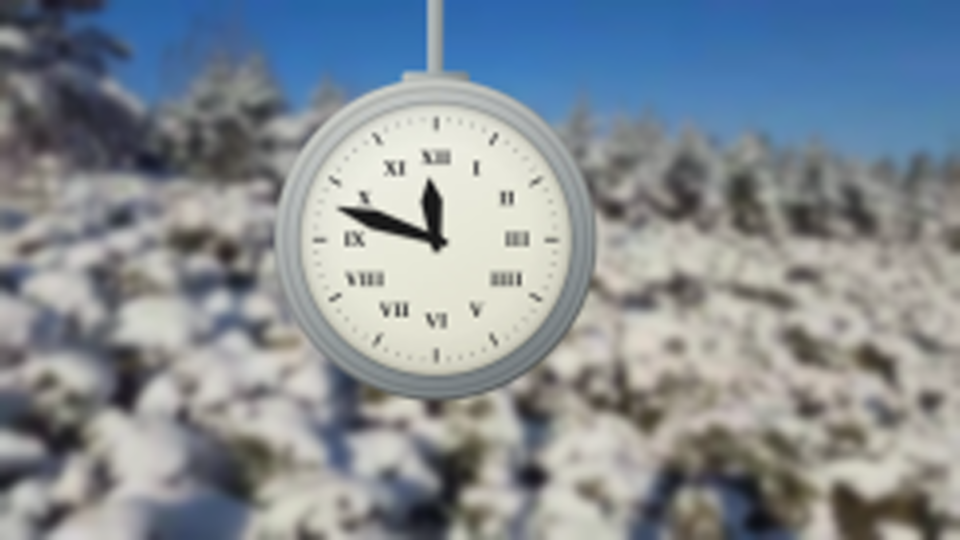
11.48
